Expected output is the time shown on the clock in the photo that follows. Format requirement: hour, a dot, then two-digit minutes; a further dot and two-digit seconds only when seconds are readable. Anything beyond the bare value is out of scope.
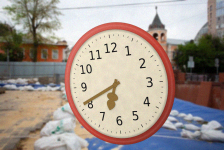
6.41
